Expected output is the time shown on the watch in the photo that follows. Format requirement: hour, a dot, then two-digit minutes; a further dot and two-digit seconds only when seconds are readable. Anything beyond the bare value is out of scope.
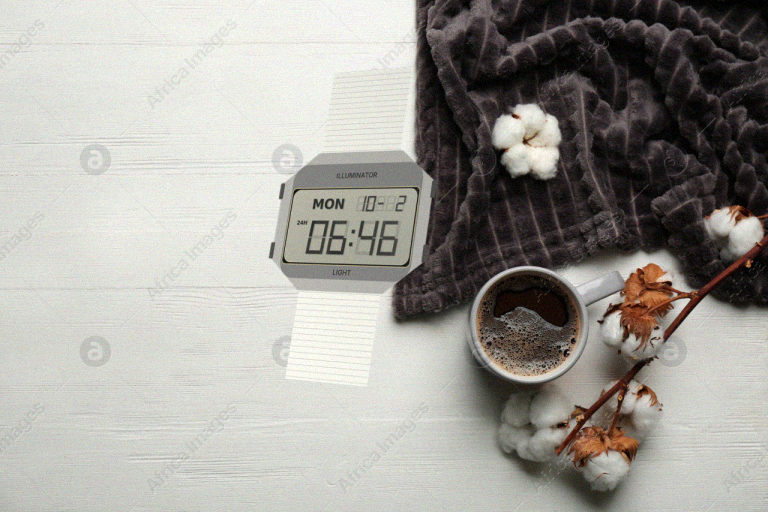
6.46
